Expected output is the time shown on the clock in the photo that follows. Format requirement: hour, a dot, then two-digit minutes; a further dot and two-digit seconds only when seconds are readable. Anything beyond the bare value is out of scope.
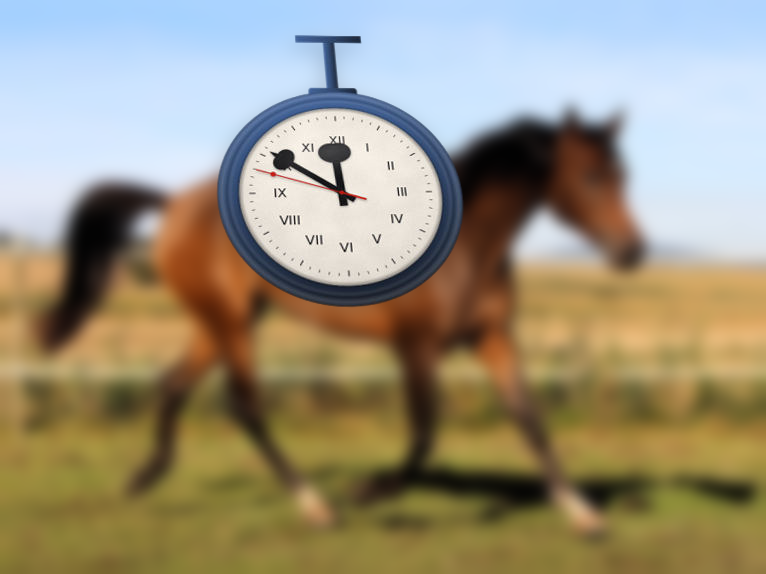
11.50.48
